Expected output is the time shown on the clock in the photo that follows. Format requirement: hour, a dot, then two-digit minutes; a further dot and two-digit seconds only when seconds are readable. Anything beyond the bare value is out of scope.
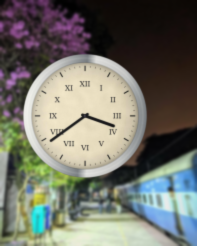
3.39
